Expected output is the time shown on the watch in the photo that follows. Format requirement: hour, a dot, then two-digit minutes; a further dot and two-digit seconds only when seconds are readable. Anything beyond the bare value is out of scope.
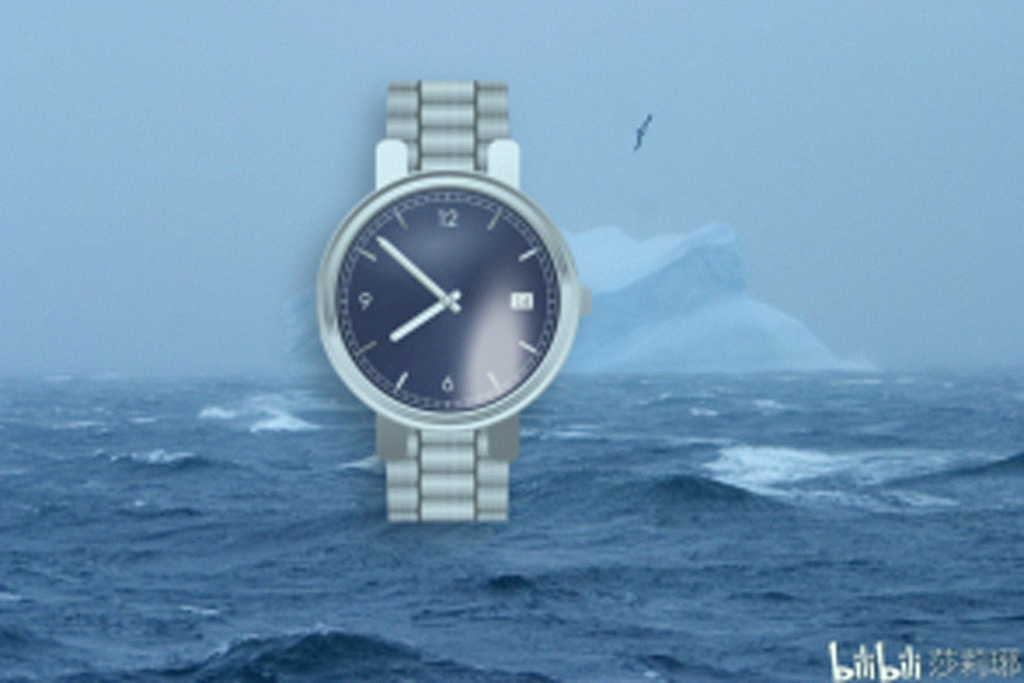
7.52
